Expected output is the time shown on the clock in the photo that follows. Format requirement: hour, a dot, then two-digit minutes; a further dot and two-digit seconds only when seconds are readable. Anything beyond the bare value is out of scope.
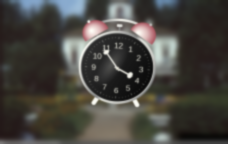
3.54
